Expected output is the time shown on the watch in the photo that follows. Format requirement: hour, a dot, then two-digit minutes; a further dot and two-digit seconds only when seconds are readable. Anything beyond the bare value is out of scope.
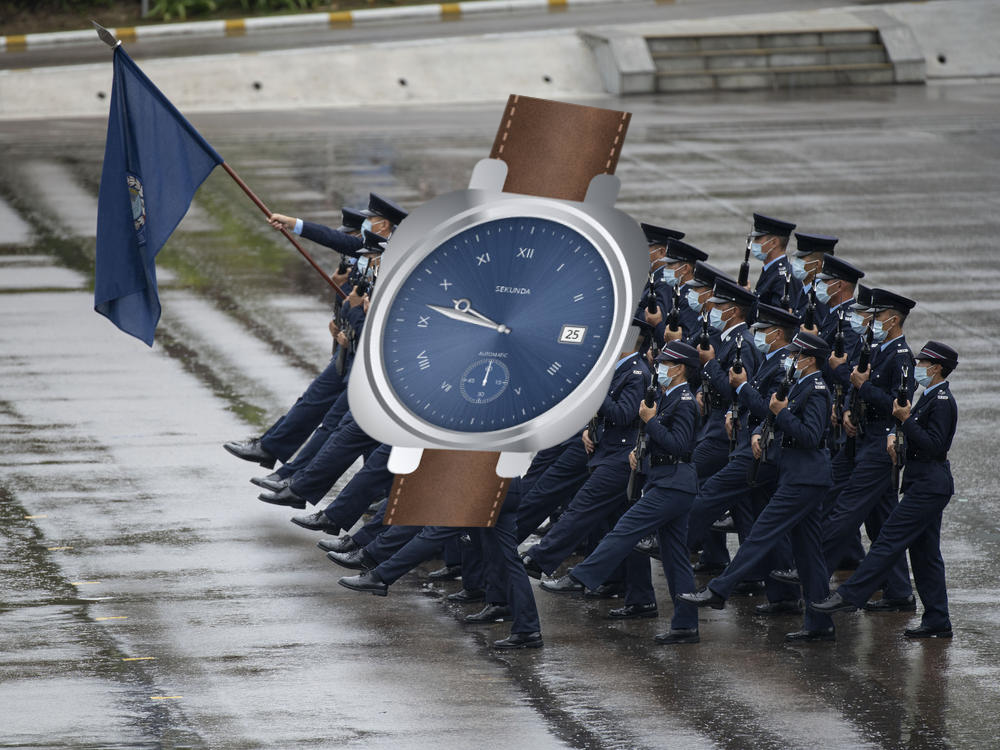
9.47
